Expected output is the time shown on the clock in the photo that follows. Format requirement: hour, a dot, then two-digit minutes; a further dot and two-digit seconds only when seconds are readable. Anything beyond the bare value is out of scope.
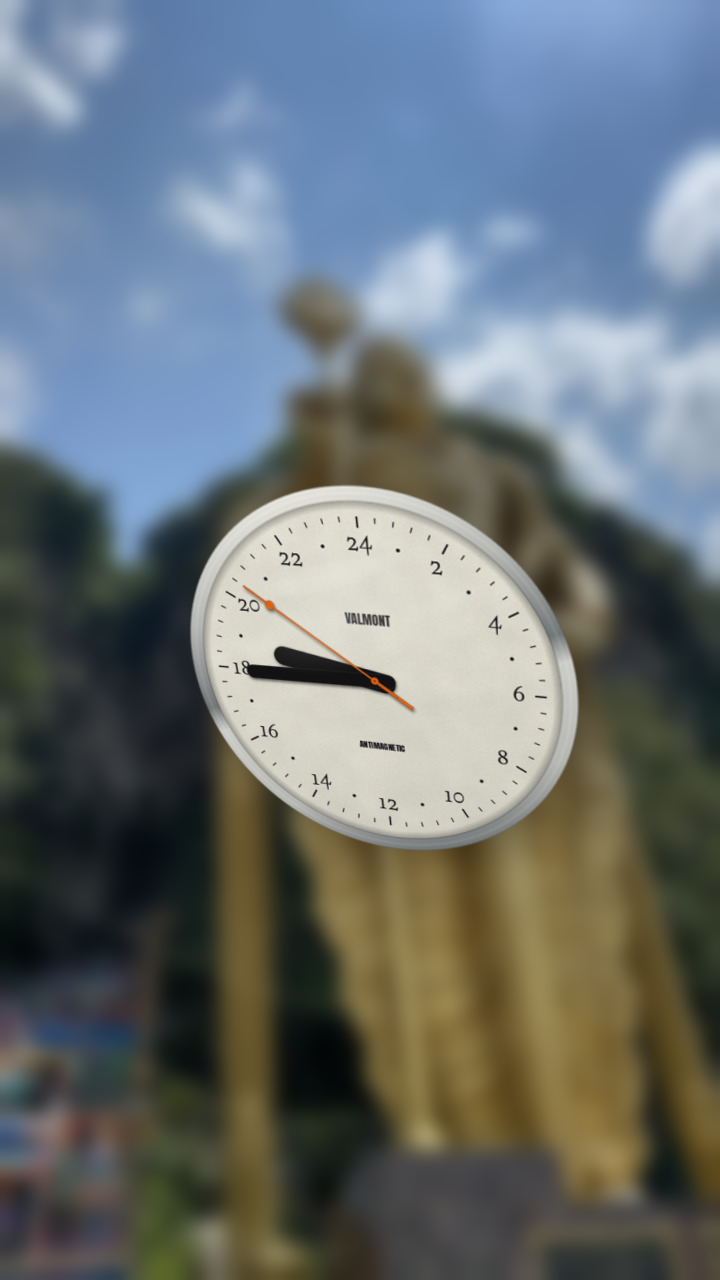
18.44.51
